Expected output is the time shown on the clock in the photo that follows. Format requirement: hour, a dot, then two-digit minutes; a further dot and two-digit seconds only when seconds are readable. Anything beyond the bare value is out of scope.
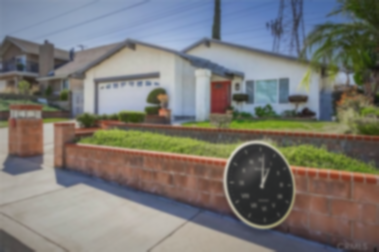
1.01
